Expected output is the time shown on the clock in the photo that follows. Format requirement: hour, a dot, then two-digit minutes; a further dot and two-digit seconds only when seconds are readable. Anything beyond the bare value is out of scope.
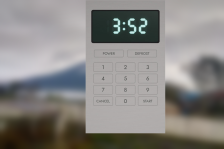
3.52
